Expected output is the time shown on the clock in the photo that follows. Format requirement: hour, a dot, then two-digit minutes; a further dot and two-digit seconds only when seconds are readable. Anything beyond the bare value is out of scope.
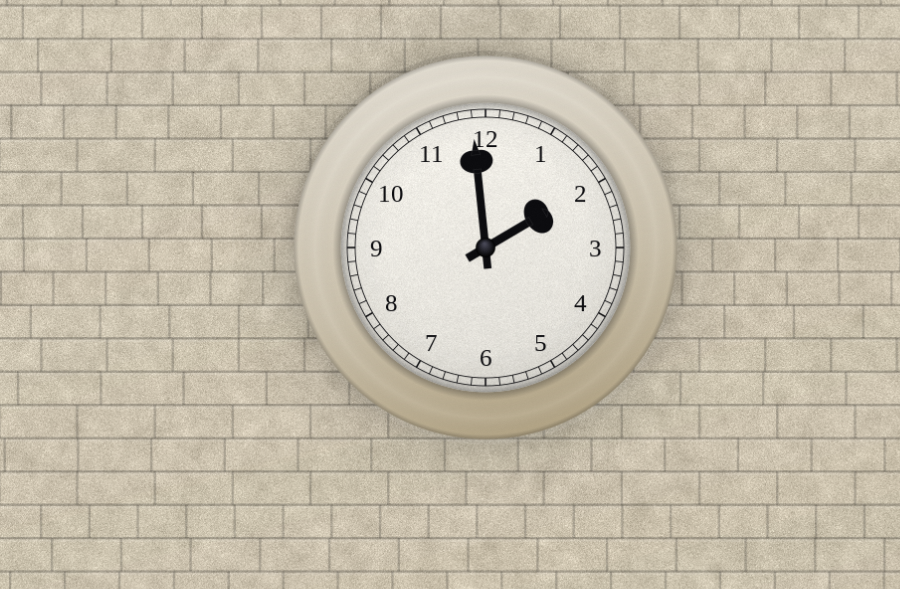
1.59
